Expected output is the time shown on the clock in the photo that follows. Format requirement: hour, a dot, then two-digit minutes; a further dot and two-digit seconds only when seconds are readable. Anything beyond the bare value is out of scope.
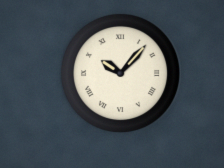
10.07
